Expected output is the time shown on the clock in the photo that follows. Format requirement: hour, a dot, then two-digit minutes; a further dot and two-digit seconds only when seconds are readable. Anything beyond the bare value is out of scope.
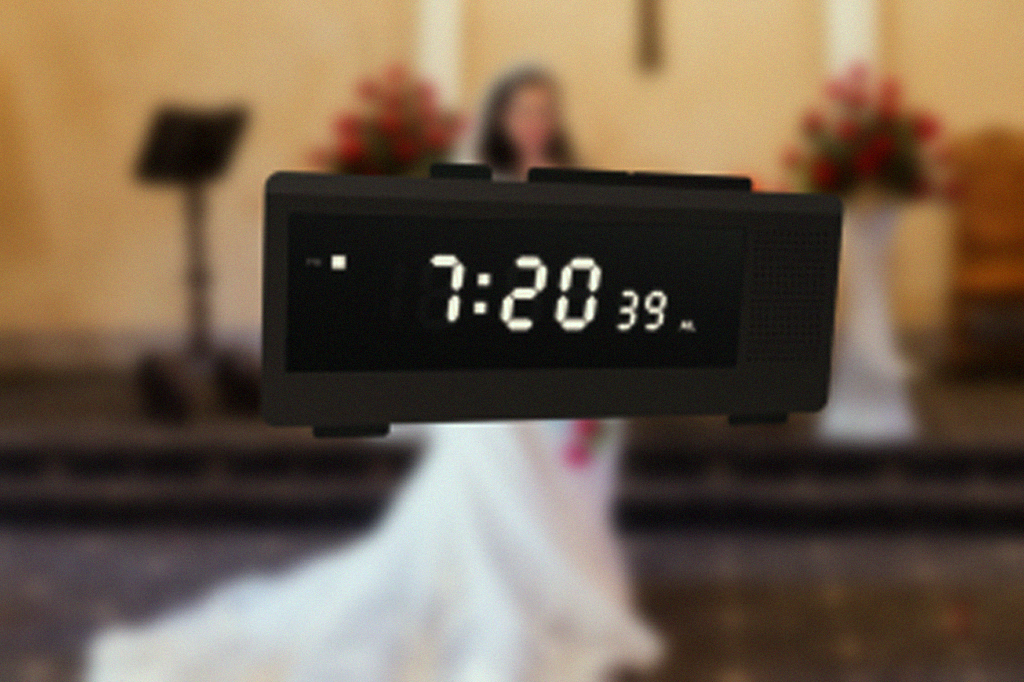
7.20.39
